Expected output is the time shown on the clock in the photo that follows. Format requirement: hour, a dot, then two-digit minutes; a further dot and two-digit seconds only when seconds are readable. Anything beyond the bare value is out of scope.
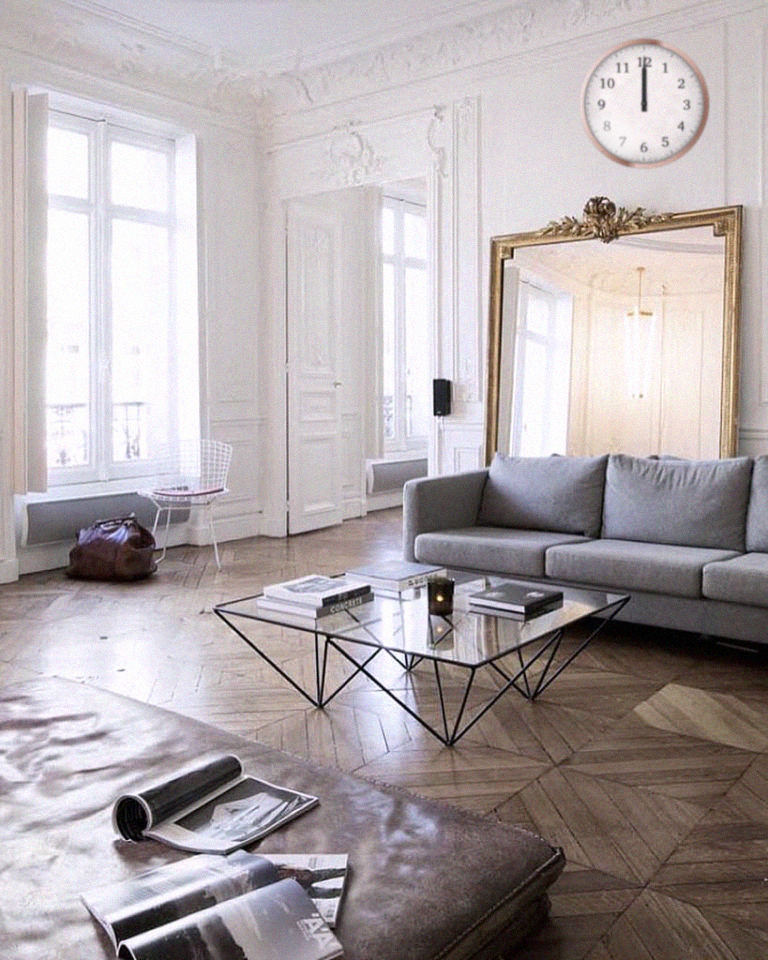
12.00
